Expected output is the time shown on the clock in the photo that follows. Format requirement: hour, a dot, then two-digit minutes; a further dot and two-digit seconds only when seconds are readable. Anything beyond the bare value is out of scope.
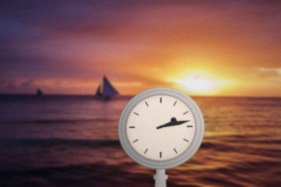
2.13
